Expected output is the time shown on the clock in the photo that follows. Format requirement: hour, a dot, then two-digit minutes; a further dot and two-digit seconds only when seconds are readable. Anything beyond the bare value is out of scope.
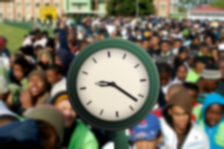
9.22
